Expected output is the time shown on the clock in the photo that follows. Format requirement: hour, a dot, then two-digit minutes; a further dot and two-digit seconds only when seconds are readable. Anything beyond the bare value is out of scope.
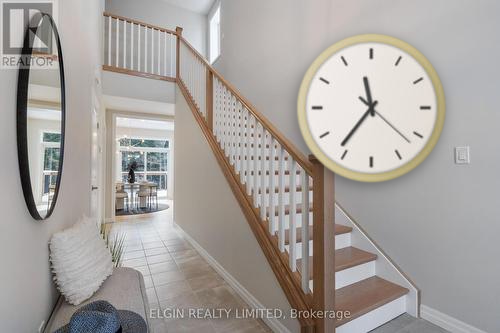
11.36.22
